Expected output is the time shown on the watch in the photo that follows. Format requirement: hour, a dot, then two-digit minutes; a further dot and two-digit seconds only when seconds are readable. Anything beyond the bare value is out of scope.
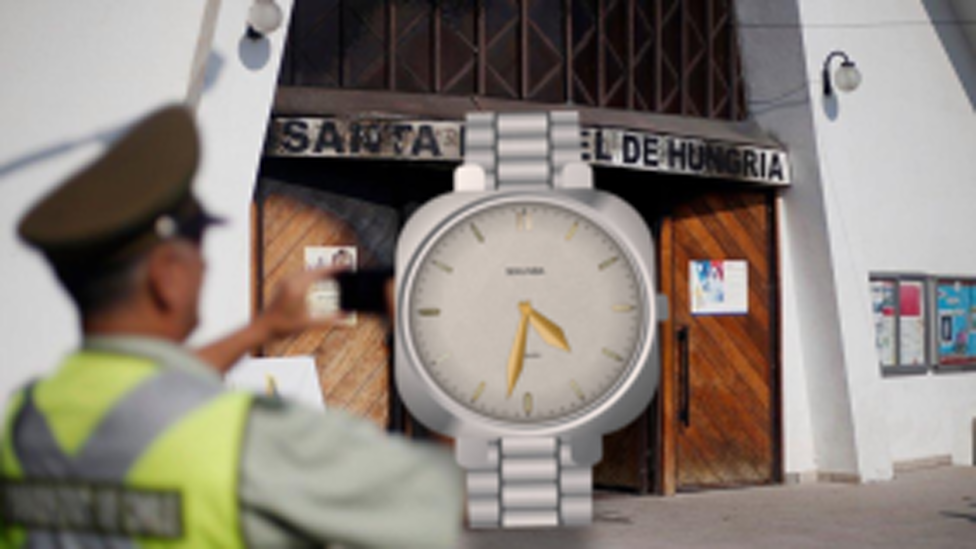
4.32
